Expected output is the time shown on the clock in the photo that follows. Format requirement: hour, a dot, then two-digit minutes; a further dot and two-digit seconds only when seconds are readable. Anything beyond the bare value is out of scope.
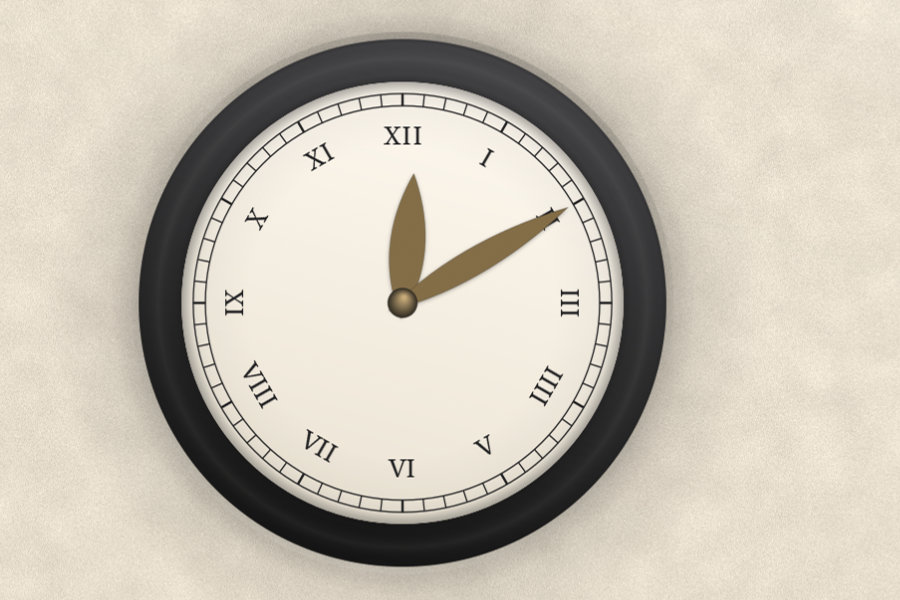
12.10
